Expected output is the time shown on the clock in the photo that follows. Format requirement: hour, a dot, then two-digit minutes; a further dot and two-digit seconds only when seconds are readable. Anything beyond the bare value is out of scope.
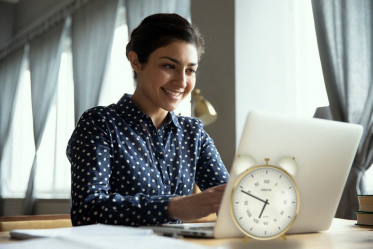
6.49
